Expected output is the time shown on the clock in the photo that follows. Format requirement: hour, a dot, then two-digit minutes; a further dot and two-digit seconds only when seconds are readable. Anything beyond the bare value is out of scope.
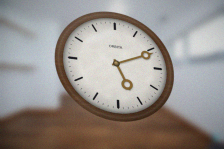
5.11
